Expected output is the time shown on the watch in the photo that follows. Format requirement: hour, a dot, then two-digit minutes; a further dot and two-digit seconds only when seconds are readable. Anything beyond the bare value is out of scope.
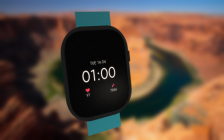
1.00
